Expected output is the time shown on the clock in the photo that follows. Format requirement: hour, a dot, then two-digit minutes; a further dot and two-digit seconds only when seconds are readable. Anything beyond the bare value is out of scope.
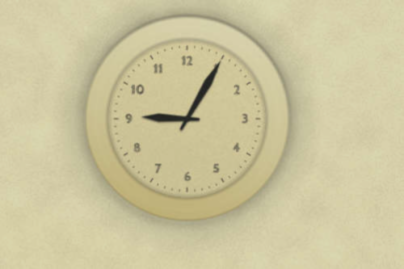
9.05
